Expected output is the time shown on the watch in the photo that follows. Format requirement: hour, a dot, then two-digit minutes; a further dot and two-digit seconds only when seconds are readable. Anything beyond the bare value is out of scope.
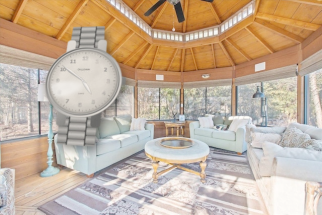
4.51
